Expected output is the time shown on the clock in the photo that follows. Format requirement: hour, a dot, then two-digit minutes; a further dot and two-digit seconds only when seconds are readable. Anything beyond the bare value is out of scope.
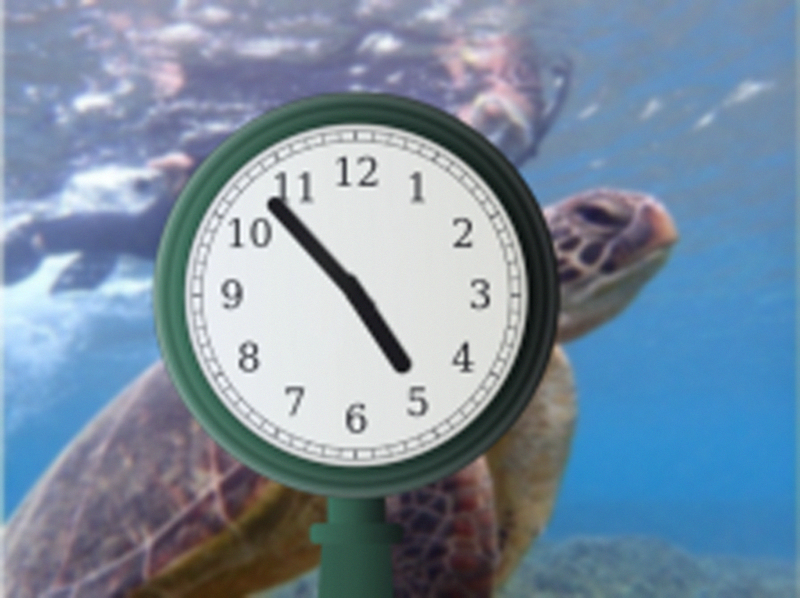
4.53
